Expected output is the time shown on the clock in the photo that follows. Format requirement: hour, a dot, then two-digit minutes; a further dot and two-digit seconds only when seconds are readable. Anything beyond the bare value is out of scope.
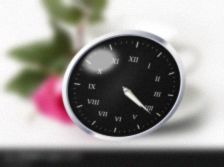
4.21
